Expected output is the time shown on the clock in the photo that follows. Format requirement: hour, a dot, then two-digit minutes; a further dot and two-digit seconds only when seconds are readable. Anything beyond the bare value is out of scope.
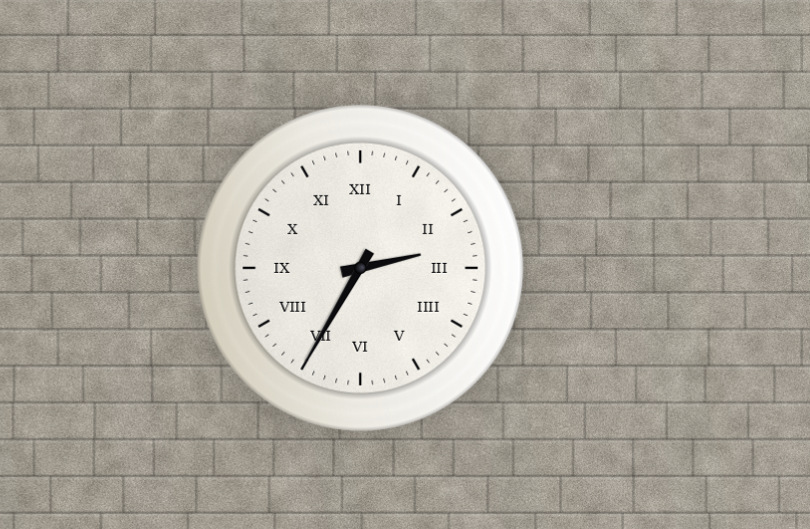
2.35
